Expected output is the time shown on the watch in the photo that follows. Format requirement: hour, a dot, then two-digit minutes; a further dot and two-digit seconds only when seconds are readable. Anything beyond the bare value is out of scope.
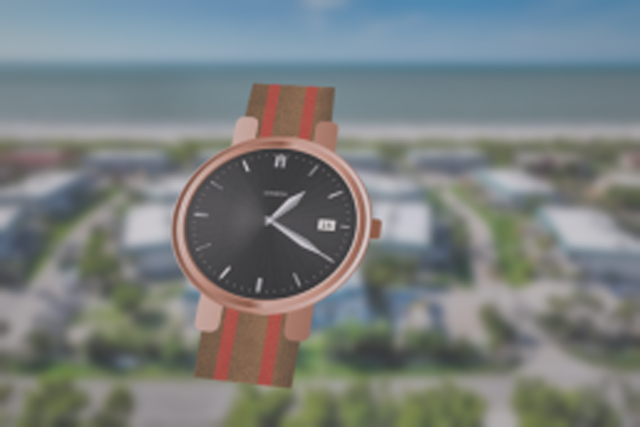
1.20
